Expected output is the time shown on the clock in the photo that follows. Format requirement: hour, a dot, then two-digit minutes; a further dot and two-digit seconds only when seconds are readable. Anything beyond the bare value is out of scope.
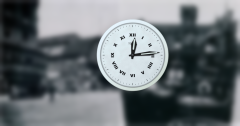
12.14
